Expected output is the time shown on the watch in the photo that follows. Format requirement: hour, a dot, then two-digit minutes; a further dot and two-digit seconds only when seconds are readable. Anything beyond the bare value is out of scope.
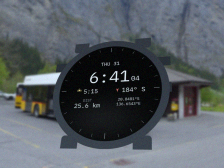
6.41
